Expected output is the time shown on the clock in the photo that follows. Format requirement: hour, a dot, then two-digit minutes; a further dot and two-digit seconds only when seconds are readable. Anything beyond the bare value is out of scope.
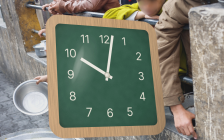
10.02
